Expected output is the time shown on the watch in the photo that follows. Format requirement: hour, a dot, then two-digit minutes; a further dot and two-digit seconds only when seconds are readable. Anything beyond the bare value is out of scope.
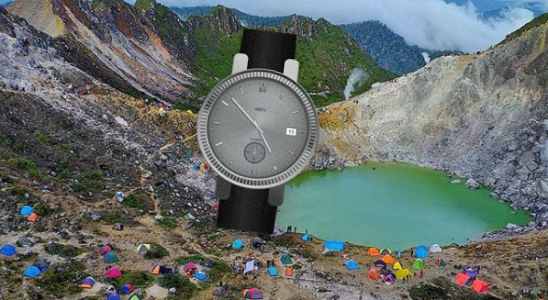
4.52
